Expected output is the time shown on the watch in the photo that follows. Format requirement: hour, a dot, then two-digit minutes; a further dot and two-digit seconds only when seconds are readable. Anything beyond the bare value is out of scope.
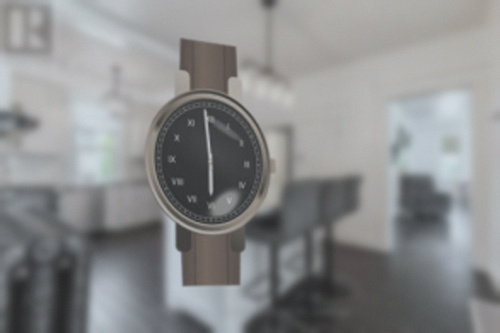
5.59
